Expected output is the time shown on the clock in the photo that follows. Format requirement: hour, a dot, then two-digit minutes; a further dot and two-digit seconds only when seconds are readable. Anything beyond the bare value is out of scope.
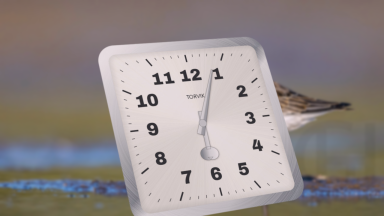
6.04
